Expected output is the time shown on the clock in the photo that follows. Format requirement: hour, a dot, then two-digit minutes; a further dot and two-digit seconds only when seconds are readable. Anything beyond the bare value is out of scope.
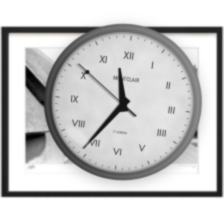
11.35.51
